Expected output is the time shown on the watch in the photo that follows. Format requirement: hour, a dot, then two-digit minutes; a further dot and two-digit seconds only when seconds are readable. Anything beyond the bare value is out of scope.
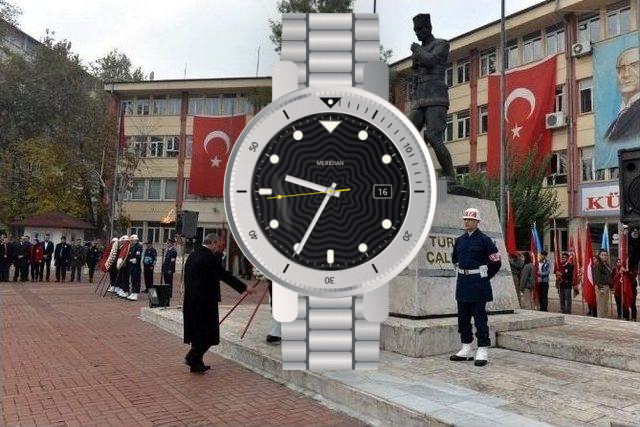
9.34.44
